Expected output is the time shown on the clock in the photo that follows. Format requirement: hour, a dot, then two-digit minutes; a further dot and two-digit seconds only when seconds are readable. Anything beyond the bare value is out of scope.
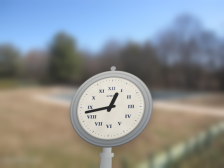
12.43
